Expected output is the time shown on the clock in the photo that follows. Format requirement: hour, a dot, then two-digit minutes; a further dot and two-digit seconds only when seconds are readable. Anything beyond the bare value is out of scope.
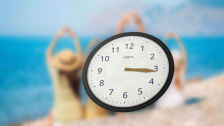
3.16
